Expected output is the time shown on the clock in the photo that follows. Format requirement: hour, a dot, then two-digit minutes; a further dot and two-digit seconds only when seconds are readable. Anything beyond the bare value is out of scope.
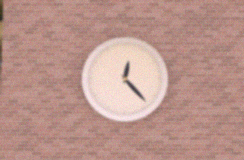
12.23
